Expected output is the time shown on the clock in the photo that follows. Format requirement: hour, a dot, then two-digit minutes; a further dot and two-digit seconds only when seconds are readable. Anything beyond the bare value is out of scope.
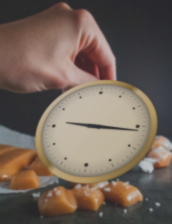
9.16
